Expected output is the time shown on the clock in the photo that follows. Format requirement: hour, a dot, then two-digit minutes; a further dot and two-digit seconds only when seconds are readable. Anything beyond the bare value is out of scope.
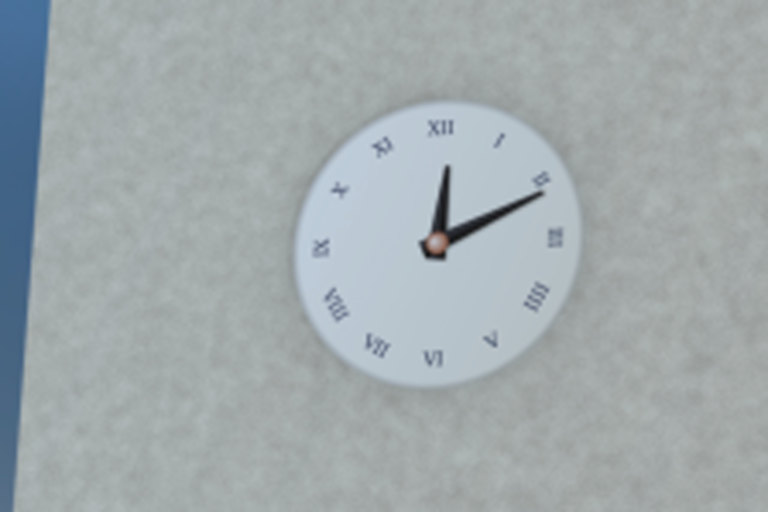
12.11
